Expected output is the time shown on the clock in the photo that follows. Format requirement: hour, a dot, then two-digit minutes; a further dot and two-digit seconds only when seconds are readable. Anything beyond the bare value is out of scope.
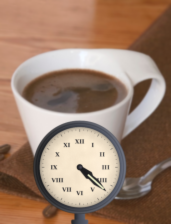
4.22
